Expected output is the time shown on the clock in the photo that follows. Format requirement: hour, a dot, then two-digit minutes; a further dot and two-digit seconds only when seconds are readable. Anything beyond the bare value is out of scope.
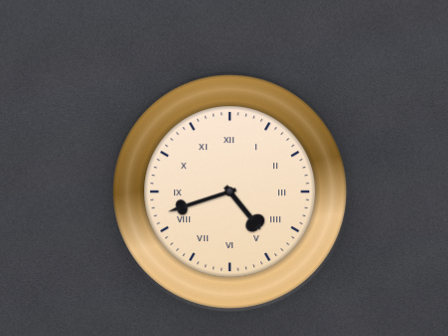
4.42
